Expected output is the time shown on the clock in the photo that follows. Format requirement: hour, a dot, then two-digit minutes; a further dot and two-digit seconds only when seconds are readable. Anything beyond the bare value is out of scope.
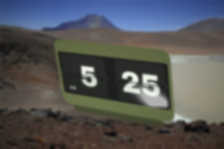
5.25
